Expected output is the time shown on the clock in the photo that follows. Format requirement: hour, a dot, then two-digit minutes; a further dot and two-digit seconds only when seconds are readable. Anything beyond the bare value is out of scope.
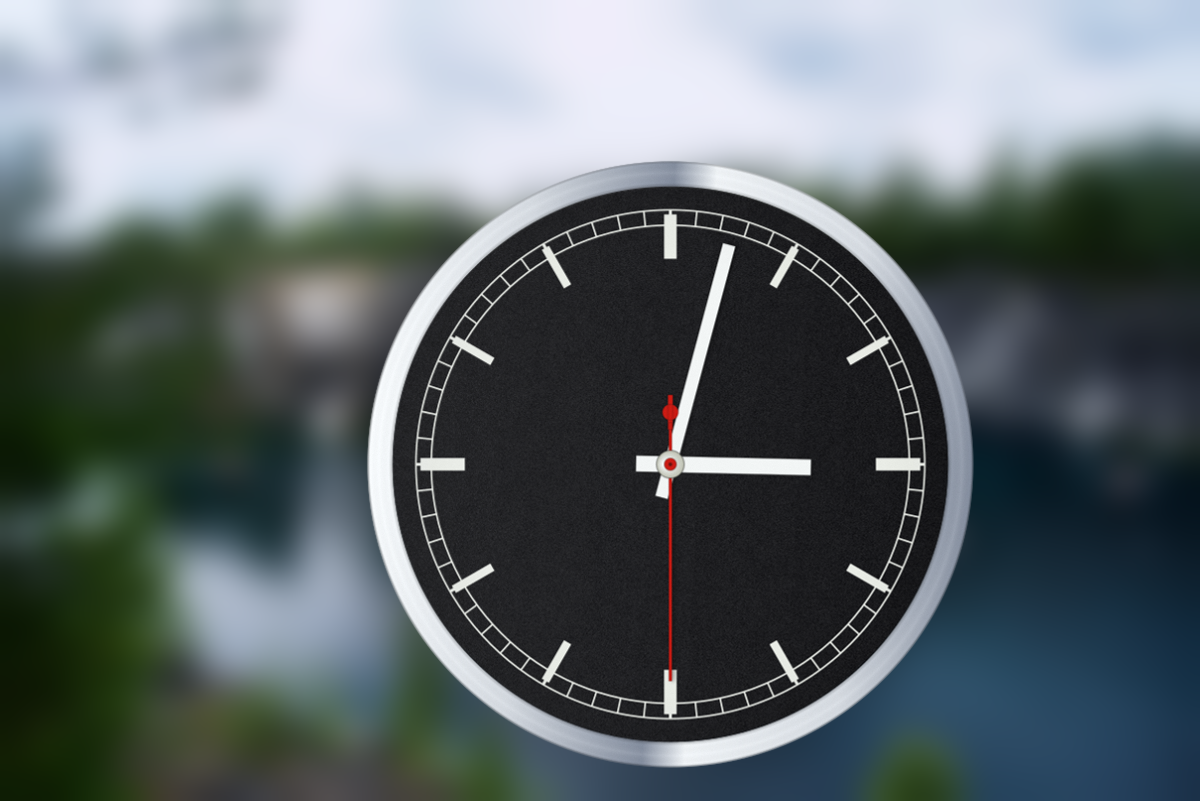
3.02.30
